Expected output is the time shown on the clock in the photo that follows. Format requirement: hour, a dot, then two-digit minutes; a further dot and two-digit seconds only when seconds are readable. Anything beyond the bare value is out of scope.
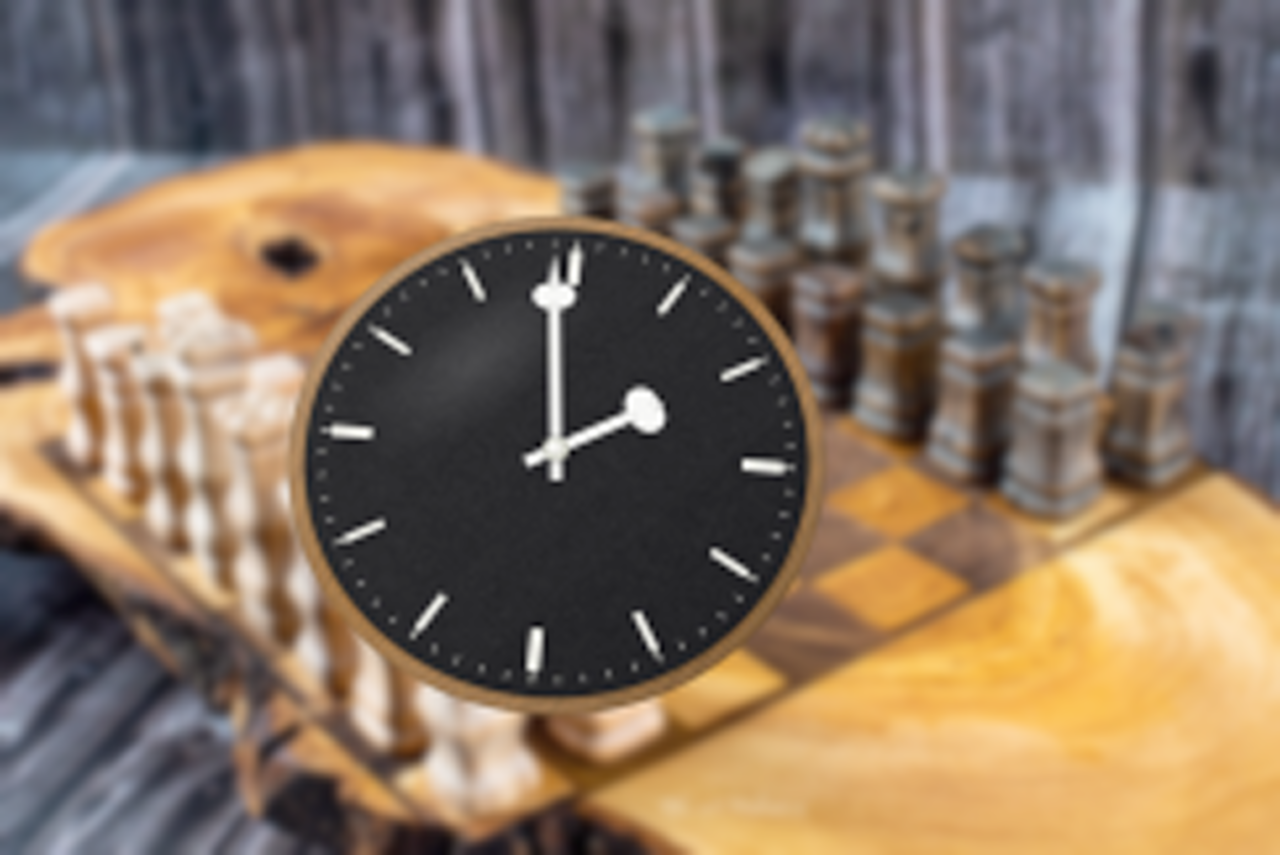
1.59
